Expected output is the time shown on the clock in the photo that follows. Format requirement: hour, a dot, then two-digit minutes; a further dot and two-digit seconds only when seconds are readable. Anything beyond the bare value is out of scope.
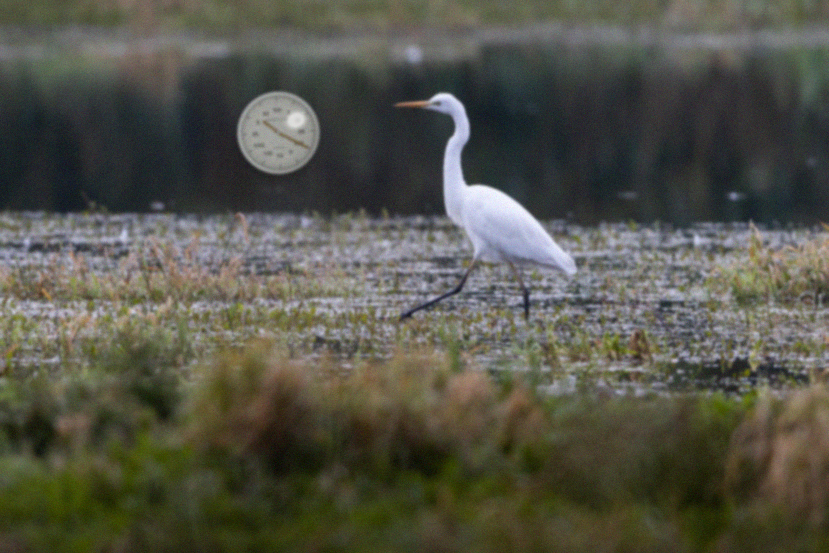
10.20
